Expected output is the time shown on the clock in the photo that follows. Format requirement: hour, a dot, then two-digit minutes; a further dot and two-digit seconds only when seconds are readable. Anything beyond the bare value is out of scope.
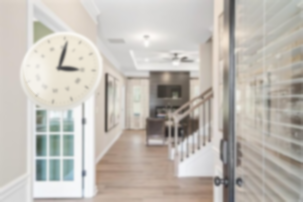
3.01
